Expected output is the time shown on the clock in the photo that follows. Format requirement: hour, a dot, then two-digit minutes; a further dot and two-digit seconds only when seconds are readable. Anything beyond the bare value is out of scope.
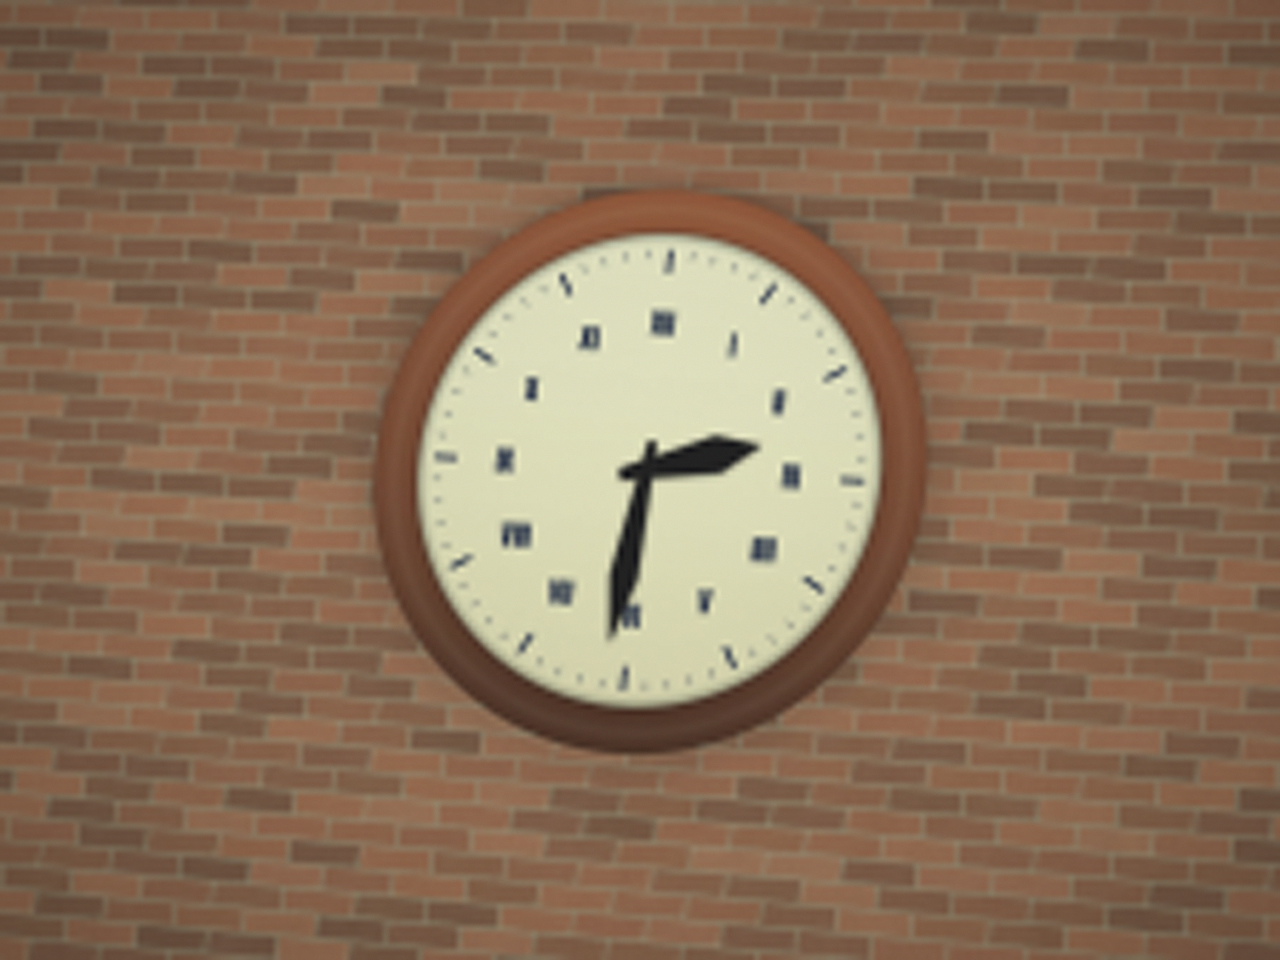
2.31
